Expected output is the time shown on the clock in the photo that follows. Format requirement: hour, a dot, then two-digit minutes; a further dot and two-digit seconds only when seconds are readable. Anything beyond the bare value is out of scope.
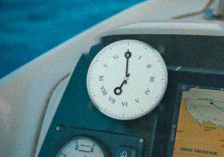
7.00
